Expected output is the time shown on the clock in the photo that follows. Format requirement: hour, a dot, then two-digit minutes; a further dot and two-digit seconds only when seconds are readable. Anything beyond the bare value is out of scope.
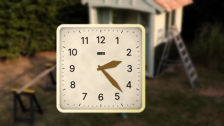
2.23
